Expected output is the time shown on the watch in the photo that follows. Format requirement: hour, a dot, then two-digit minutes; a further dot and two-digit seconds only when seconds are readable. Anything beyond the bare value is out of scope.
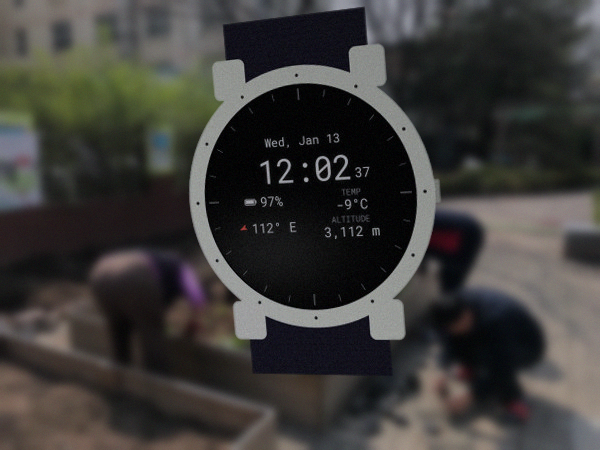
12.02.37
